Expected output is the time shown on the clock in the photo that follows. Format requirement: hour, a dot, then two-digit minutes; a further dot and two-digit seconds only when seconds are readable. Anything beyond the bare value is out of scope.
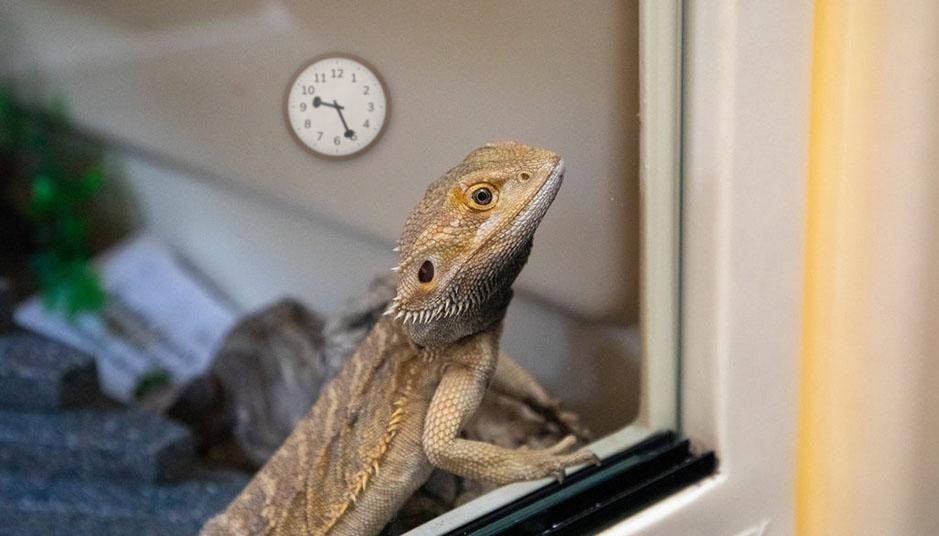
9.26
